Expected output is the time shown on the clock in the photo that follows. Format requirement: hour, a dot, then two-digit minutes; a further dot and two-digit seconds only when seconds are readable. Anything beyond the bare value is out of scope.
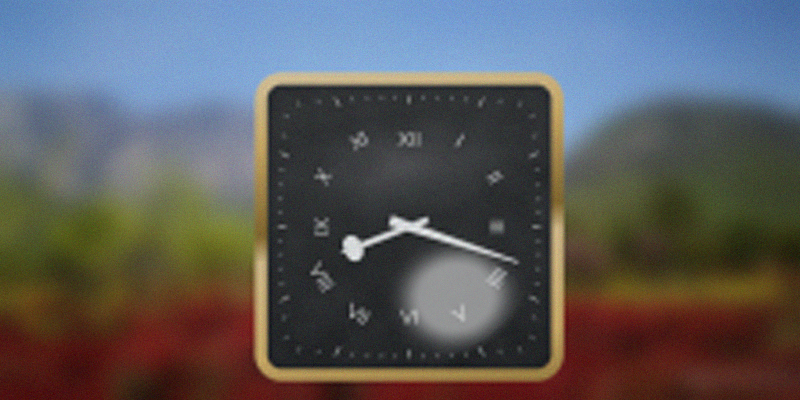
8.18
